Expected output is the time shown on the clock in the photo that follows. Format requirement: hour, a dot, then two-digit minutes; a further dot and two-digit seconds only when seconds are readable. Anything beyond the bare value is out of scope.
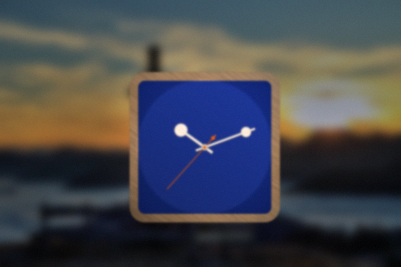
10.11.37
